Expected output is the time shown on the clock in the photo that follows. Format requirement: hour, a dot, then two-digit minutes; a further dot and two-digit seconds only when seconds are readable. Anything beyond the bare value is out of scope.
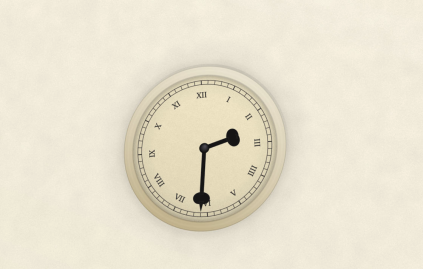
2.31
